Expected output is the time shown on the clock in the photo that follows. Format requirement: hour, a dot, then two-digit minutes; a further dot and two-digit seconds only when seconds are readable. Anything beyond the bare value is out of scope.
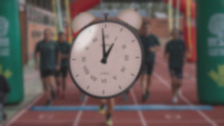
12.59
